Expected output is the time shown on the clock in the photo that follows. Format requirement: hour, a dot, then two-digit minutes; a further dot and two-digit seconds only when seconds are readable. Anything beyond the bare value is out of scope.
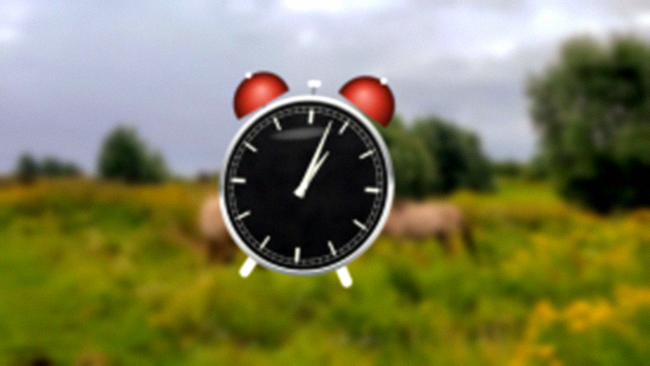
1.03
